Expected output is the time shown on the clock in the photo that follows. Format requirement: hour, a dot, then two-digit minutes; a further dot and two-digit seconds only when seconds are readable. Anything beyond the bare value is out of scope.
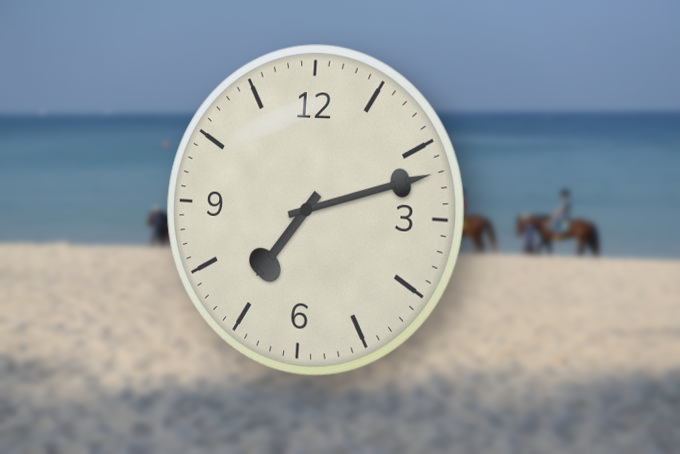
7.12
